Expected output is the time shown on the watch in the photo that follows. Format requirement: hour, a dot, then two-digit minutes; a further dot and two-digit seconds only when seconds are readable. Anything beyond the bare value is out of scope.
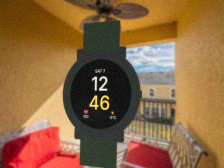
12.46
